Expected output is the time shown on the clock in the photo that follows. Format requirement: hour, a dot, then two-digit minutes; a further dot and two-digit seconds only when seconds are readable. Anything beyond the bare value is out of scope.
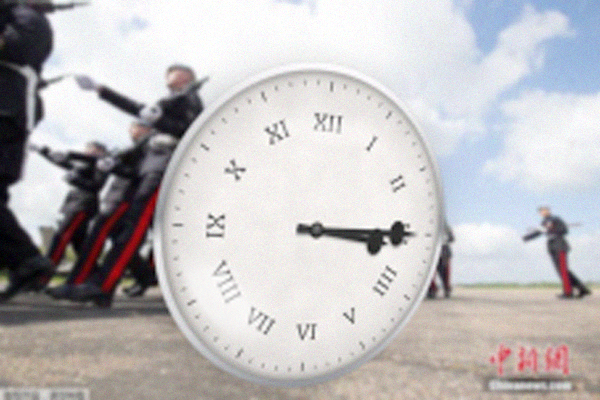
3.15
